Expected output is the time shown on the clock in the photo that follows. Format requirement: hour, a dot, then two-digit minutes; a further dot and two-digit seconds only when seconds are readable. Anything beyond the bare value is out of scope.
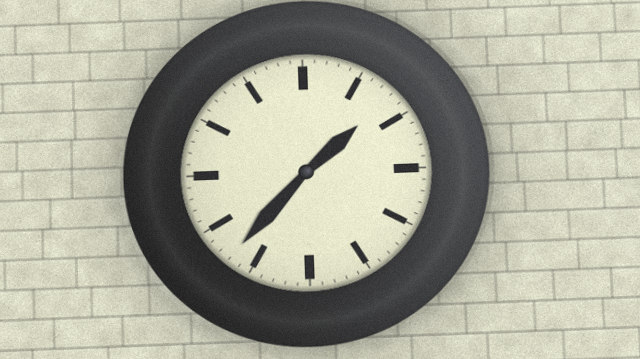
1.37
